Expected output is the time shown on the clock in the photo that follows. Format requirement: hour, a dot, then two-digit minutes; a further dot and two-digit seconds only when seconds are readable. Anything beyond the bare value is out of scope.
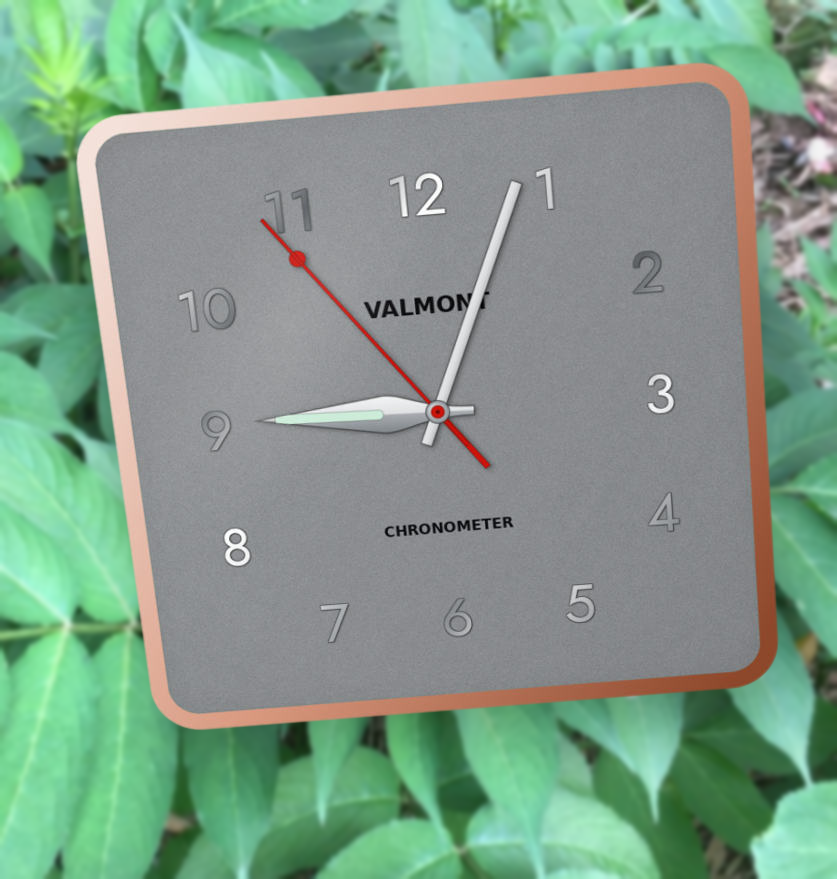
9.03.54
